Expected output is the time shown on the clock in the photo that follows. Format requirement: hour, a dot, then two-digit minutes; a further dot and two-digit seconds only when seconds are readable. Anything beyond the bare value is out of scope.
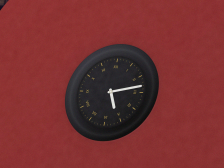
5.13
